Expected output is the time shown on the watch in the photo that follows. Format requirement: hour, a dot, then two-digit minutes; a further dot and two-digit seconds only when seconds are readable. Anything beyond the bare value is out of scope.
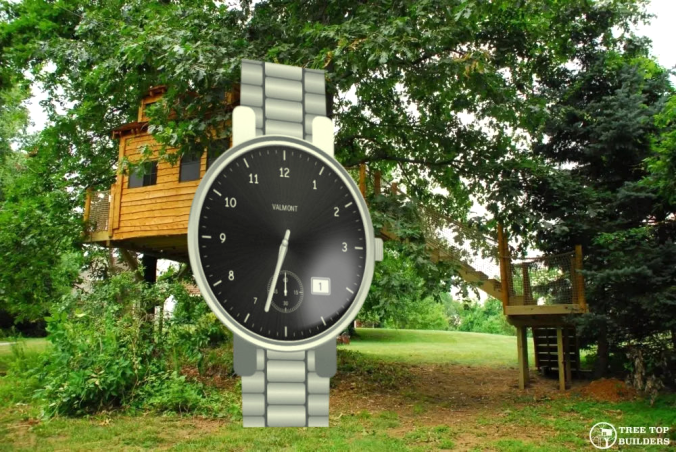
6.33
